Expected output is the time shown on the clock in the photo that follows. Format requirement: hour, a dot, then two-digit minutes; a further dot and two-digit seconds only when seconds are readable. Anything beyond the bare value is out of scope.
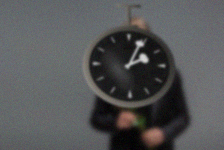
2.04
